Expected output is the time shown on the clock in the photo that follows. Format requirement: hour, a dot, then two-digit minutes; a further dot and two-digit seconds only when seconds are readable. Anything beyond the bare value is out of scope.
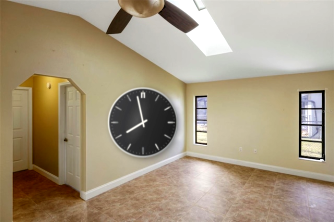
7.58
